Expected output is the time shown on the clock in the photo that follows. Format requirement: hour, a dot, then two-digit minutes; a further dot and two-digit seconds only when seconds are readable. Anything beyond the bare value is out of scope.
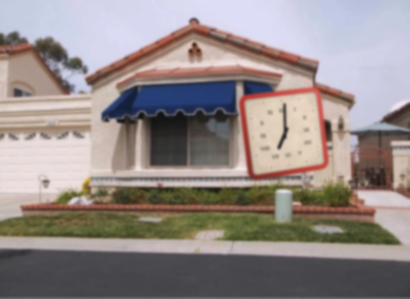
7.01
